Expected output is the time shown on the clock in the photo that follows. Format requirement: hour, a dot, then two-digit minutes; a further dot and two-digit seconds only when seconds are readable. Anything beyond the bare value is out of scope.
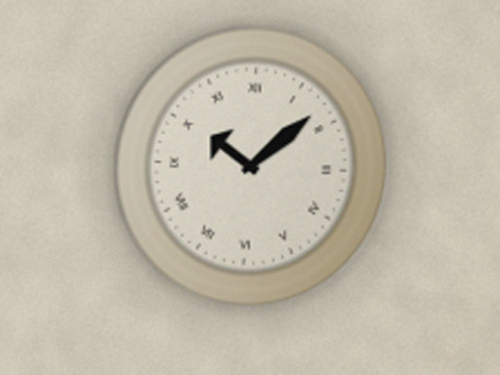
10.08
